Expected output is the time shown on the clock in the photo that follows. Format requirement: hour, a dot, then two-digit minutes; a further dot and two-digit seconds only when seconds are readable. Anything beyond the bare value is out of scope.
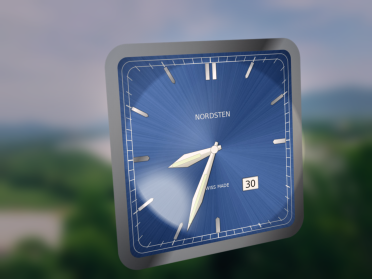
8.34
